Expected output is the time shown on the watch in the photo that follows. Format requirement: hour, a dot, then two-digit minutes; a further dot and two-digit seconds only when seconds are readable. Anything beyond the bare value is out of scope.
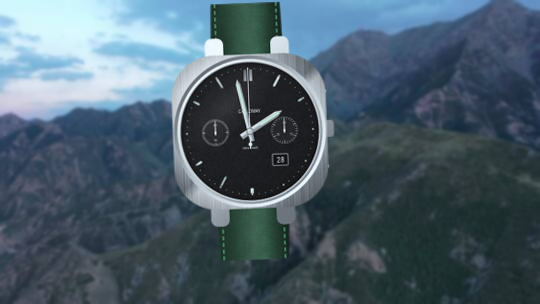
1.58
